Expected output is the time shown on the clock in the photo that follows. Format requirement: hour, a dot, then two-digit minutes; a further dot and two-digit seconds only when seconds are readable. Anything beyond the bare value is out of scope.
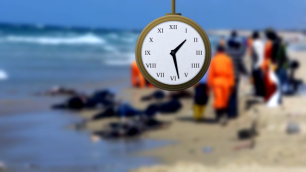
1.28
